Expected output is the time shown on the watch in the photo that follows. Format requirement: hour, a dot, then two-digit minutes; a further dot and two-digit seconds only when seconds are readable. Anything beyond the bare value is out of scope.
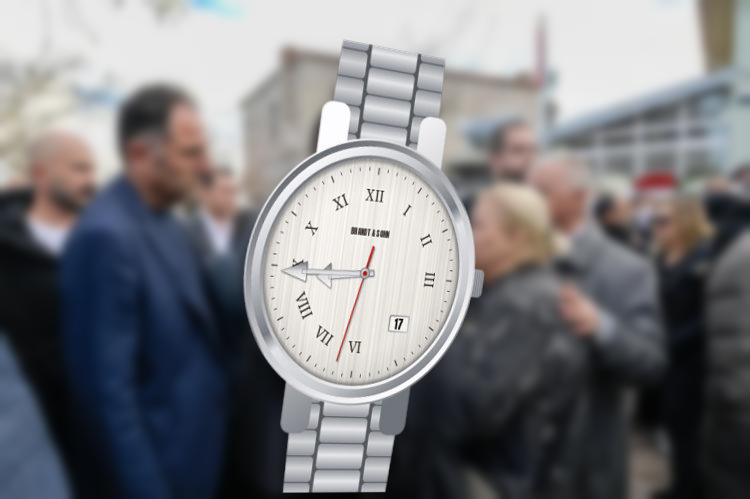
8.44.32
